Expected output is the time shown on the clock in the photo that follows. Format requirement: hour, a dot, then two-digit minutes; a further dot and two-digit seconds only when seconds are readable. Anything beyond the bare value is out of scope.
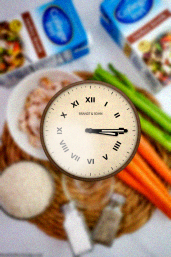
3.15
